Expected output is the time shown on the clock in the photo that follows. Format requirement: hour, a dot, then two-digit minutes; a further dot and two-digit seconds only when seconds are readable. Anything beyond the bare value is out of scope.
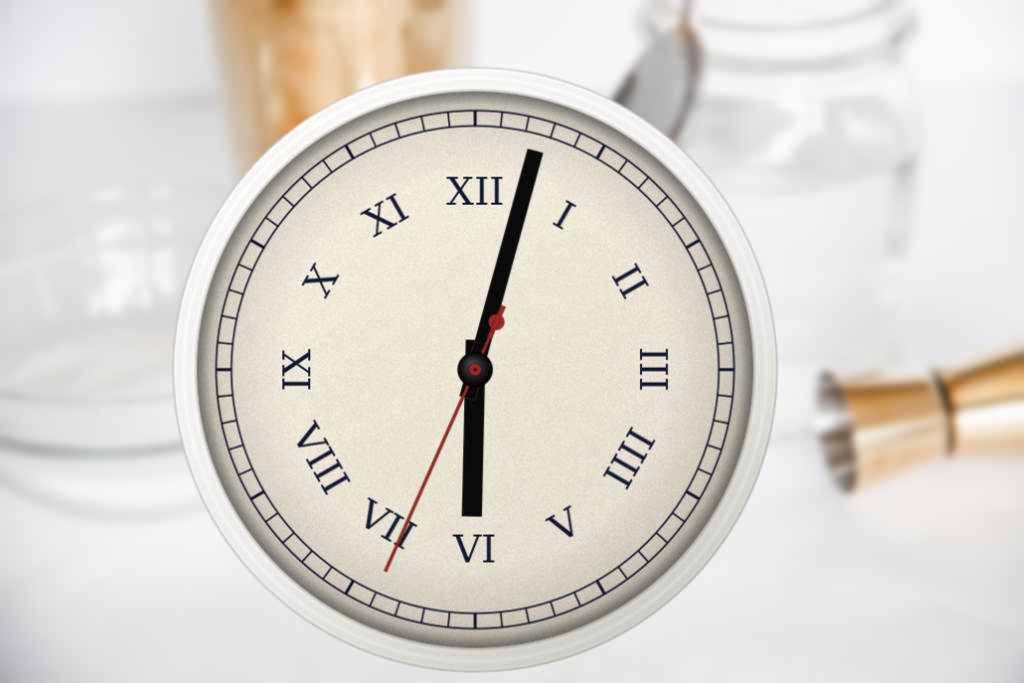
6.02.34
